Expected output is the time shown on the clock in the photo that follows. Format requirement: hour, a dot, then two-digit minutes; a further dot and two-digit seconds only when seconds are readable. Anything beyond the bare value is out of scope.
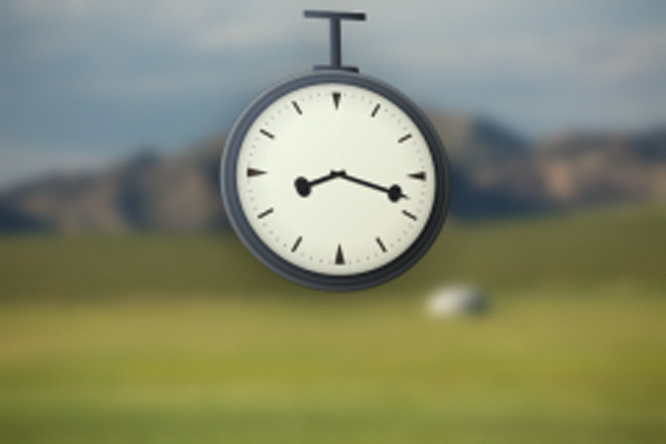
8.18
